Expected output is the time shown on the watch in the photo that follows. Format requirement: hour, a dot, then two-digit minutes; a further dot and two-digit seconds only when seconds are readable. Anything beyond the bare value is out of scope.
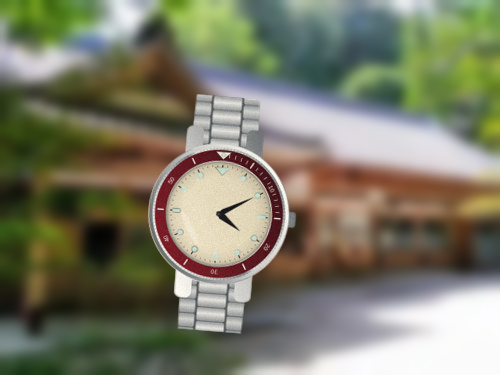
4.10
